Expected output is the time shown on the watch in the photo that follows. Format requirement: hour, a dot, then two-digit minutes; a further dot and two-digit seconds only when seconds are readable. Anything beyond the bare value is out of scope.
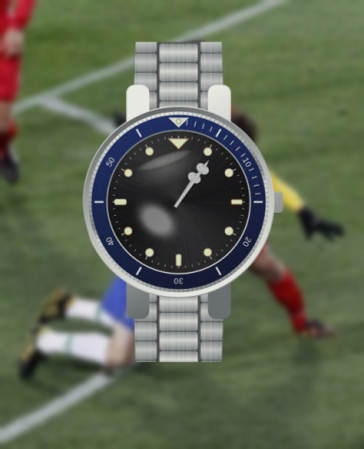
1.06
